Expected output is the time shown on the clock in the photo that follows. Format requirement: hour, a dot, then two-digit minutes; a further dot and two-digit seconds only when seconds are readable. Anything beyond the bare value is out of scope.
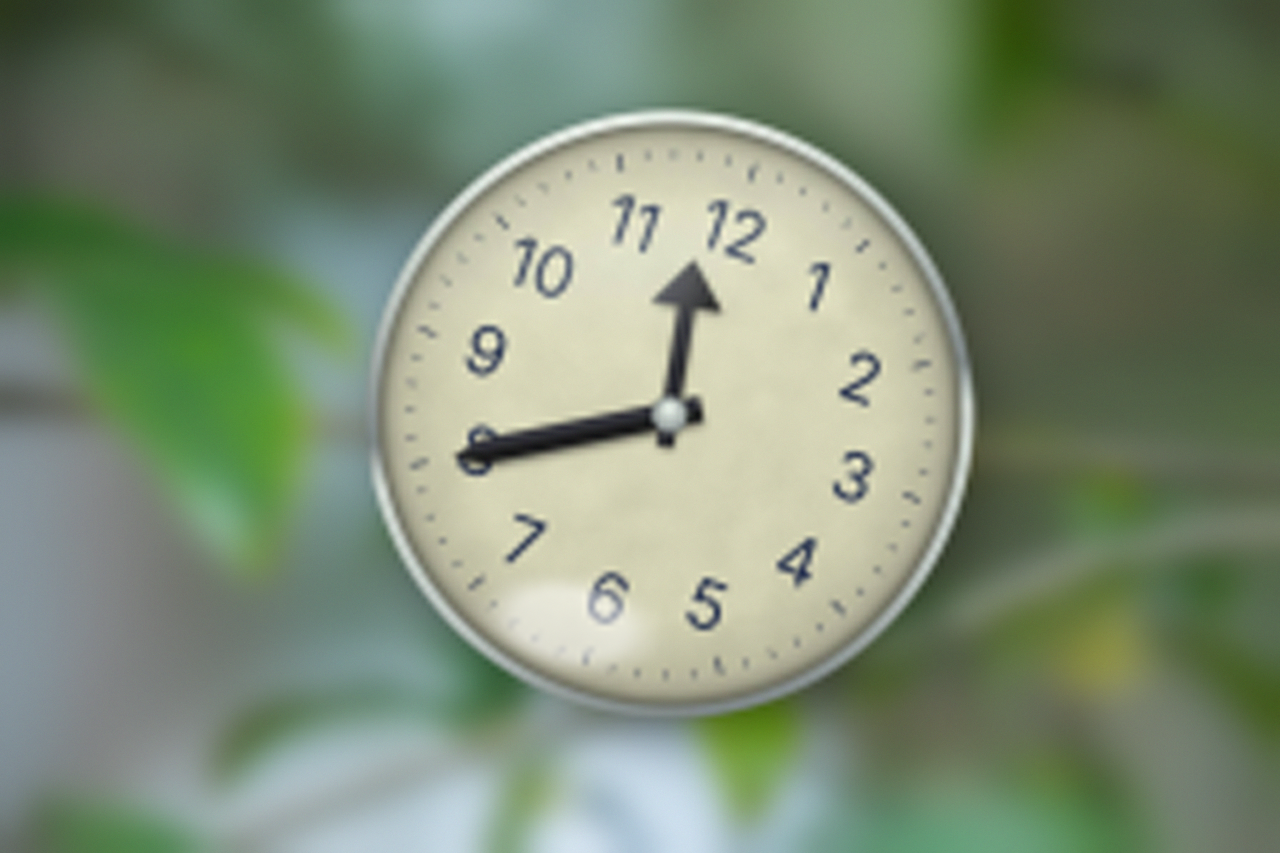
11.40
